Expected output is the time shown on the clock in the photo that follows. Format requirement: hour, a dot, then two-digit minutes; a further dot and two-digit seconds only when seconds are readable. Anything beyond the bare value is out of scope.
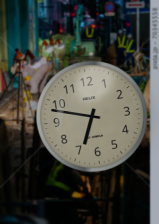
6.48
